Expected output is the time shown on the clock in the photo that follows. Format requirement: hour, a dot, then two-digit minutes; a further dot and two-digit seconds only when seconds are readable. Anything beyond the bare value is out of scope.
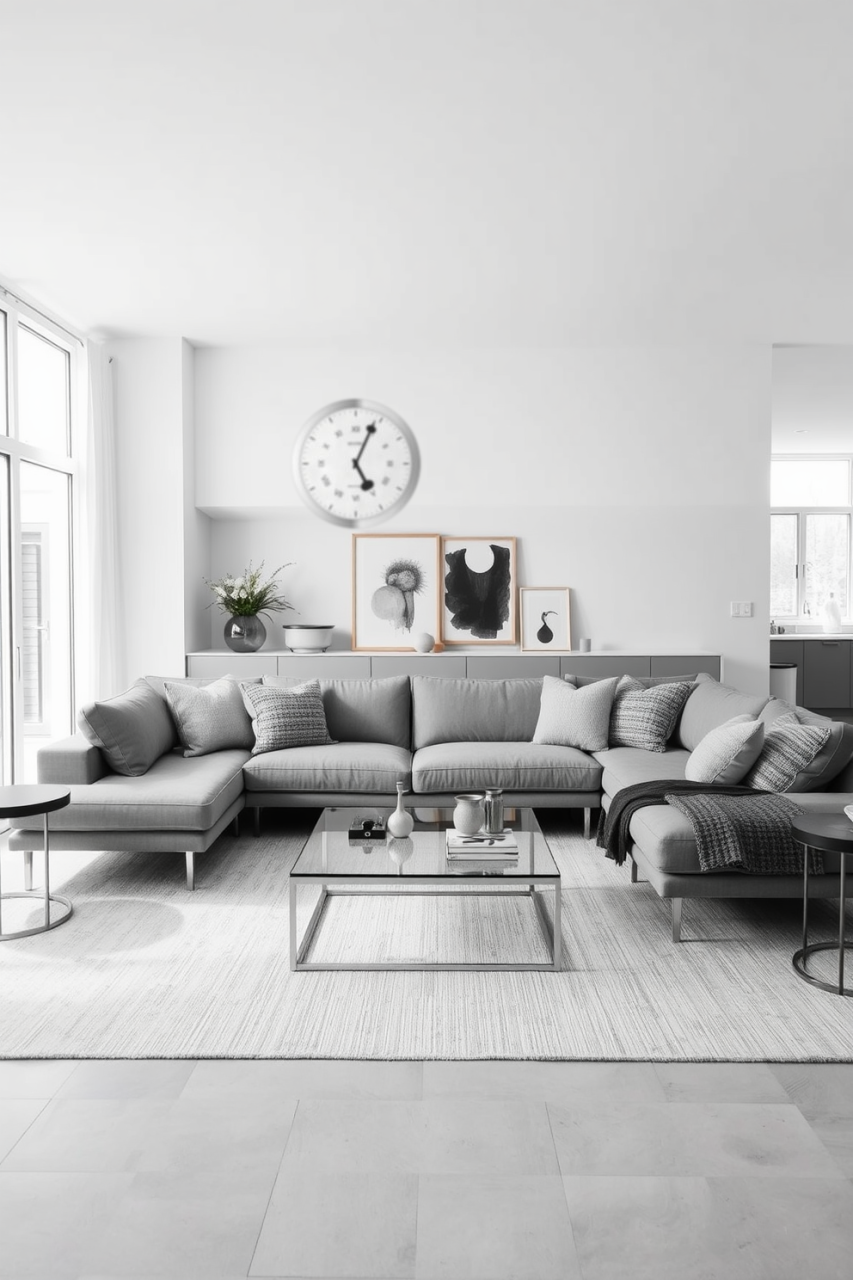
5.04
